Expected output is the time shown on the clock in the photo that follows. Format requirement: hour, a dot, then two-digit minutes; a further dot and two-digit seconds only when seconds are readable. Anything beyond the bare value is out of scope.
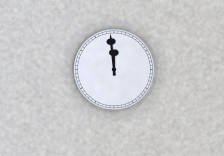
11.59
